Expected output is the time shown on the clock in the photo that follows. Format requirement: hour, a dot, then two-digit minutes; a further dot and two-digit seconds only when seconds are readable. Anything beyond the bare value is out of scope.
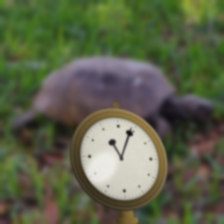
11.04
